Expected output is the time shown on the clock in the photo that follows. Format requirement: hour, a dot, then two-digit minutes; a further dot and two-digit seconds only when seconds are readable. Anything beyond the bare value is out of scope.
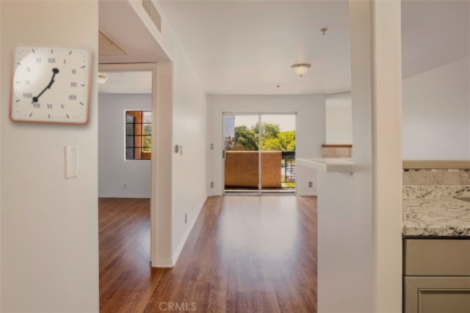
12.37
